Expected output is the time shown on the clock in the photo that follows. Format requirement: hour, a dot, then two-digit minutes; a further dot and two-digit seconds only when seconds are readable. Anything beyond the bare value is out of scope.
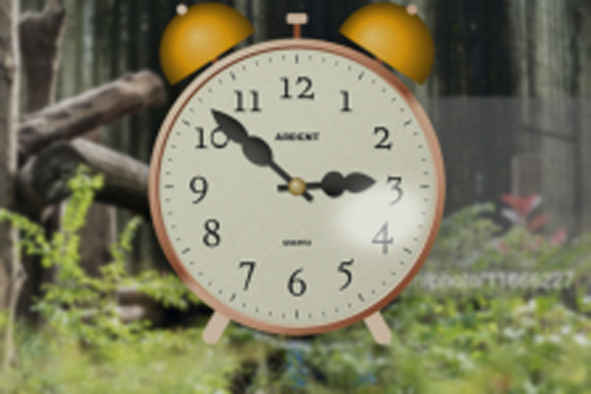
2.52
